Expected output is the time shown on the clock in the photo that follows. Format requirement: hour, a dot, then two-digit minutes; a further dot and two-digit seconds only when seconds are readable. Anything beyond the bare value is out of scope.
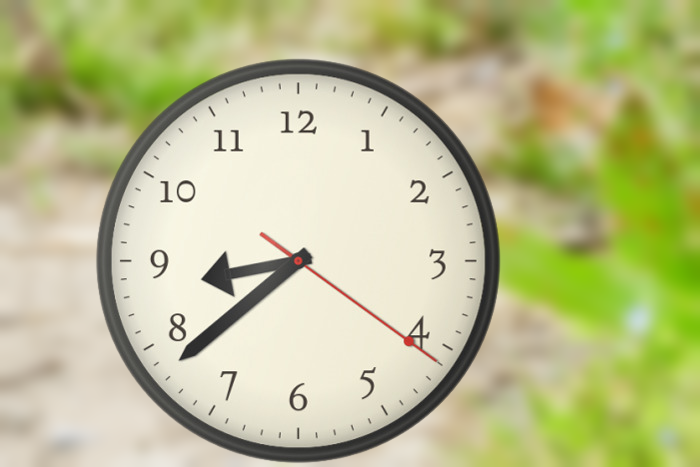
8.38.21
